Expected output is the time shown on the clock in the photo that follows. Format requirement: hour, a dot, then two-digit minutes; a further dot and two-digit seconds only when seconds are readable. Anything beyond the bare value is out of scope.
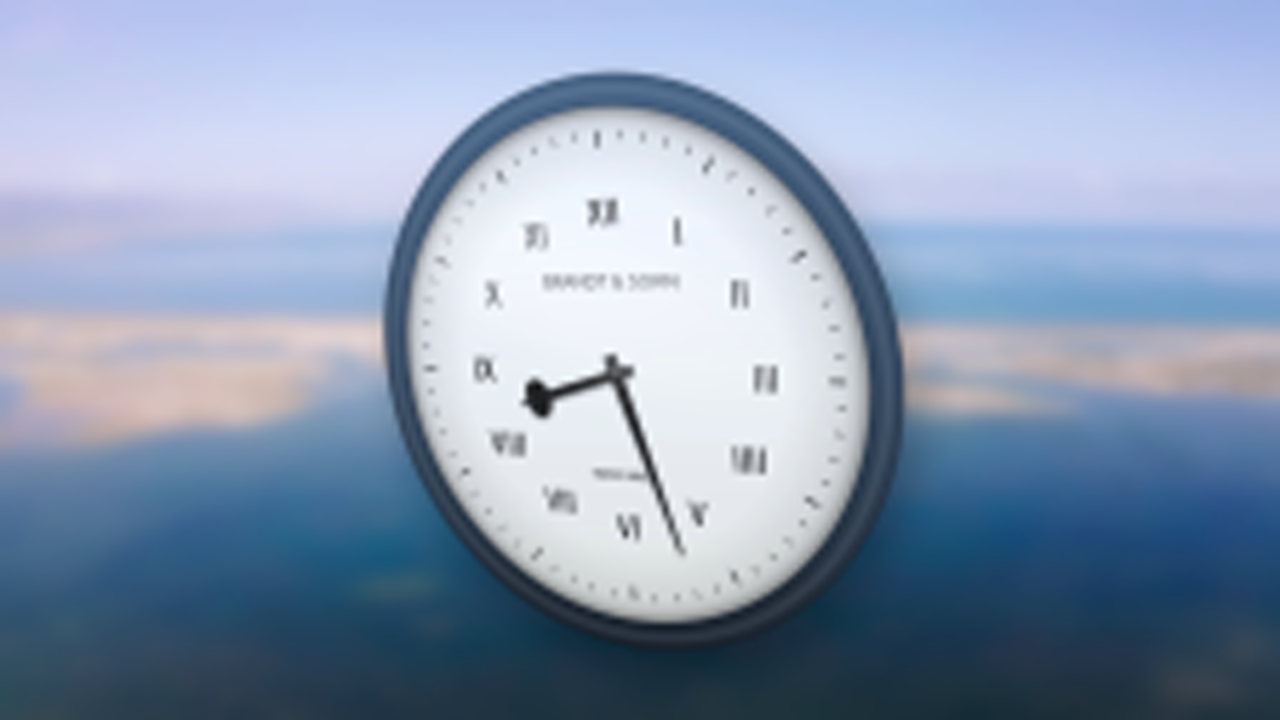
8.27
